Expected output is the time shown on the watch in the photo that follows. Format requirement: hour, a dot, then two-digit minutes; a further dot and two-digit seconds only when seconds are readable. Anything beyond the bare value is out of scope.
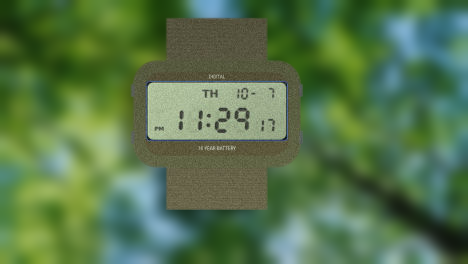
11.29.17
